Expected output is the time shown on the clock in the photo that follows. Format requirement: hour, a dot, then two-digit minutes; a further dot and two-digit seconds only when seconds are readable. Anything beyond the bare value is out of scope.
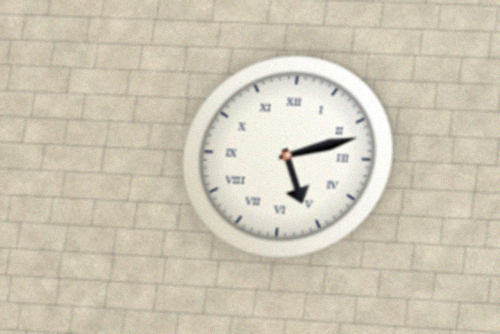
5.12
